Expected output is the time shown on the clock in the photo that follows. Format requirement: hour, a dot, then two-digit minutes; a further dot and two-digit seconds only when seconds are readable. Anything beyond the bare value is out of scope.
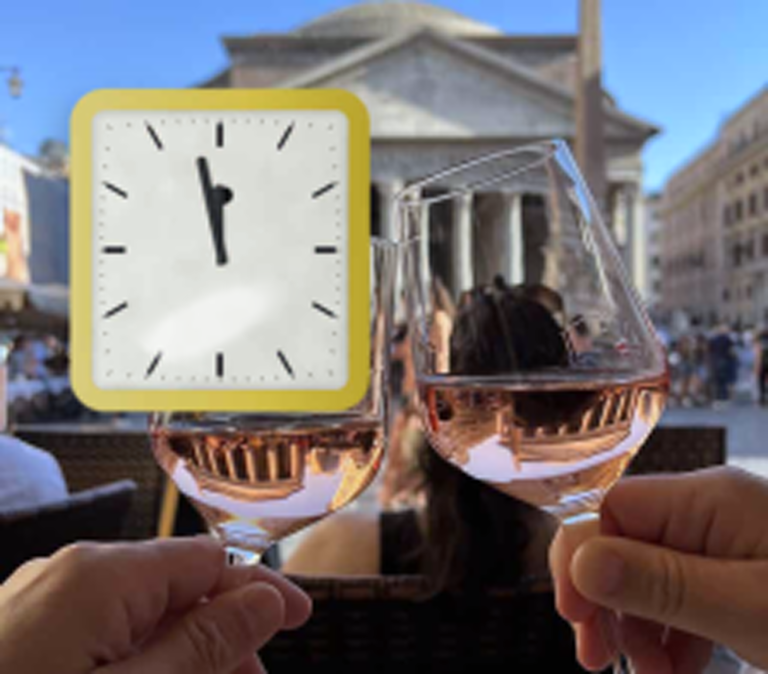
11.58
